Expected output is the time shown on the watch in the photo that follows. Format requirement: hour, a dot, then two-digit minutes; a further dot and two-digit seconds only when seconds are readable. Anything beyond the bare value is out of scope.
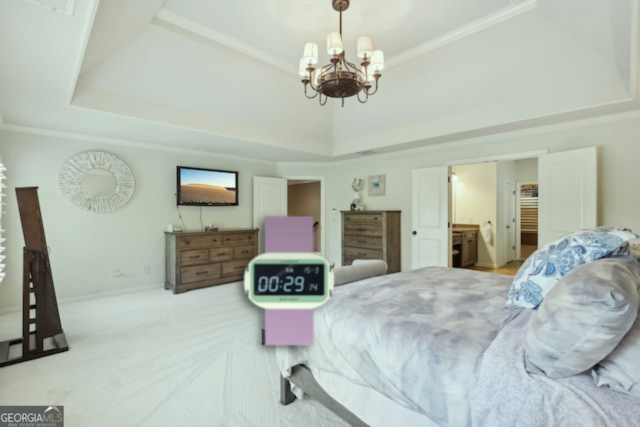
0.29
